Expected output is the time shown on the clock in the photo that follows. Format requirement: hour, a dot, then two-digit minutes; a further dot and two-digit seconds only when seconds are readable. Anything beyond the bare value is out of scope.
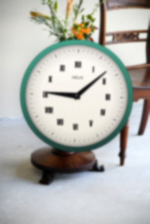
9.08
